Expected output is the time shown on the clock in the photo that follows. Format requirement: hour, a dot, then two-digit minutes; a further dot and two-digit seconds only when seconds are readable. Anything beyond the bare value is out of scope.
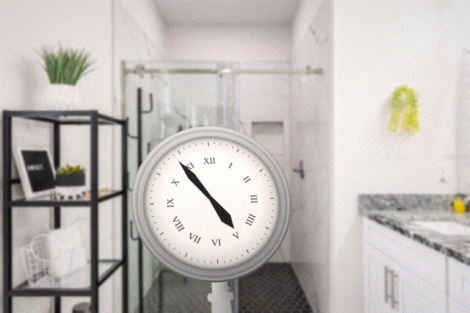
4.54
